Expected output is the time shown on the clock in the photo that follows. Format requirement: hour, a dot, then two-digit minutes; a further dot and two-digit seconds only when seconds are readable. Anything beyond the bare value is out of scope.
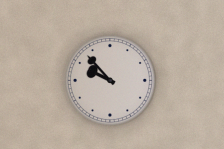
9.53
